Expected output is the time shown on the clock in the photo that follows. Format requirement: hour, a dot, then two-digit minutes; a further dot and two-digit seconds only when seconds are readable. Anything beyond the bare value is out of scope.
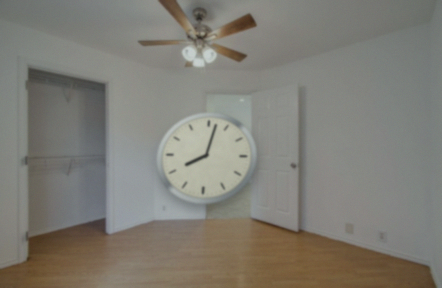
8.02
